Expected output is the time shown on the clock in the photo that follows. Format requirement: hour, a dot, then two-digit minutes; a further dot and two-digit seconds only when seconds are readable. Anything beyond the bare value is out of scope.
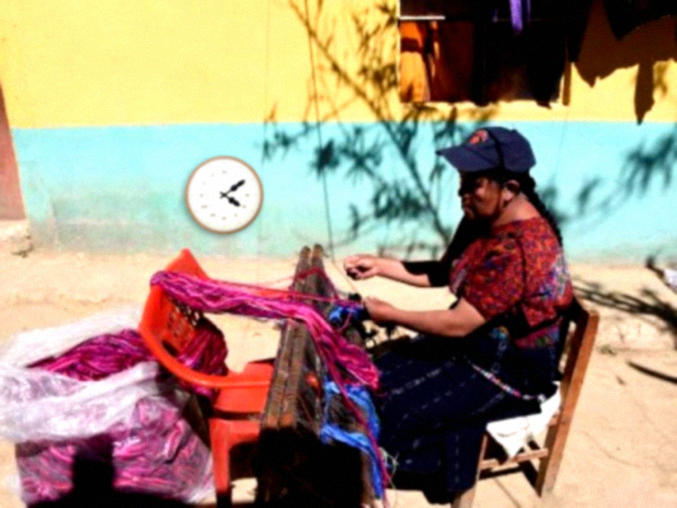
4.09
